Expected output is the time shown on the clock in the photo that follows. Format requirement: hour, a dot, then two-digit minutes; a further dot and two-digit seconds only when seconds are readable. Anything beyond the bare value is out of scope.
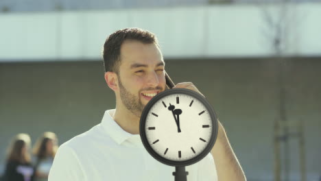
11.57
